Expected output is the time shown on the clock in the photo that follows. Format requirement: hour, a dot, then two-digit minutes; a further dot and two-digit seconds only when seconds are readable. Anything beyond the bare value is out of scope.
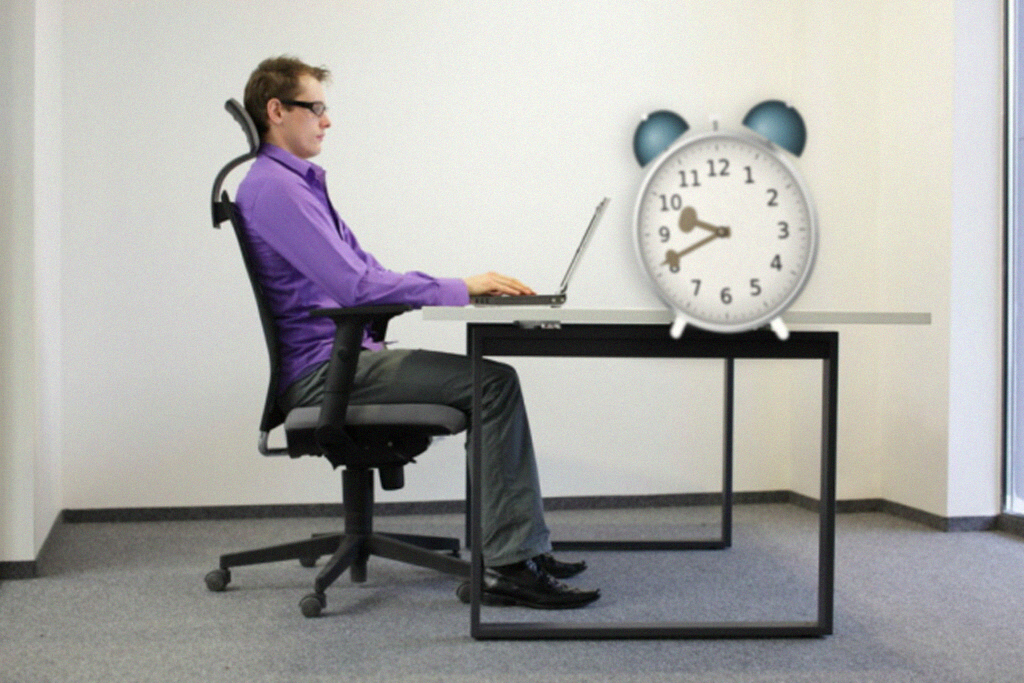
9.41
